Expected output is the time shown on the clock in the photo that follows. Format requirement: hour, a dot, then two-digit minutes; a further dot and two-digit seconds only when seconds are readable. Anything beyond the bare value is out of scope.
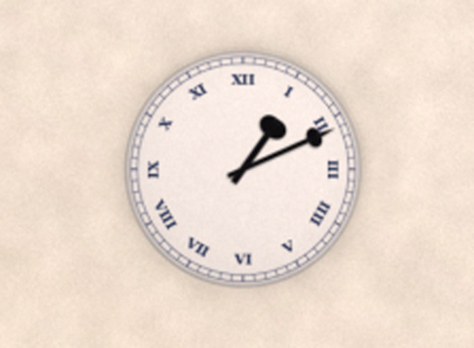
1.11
